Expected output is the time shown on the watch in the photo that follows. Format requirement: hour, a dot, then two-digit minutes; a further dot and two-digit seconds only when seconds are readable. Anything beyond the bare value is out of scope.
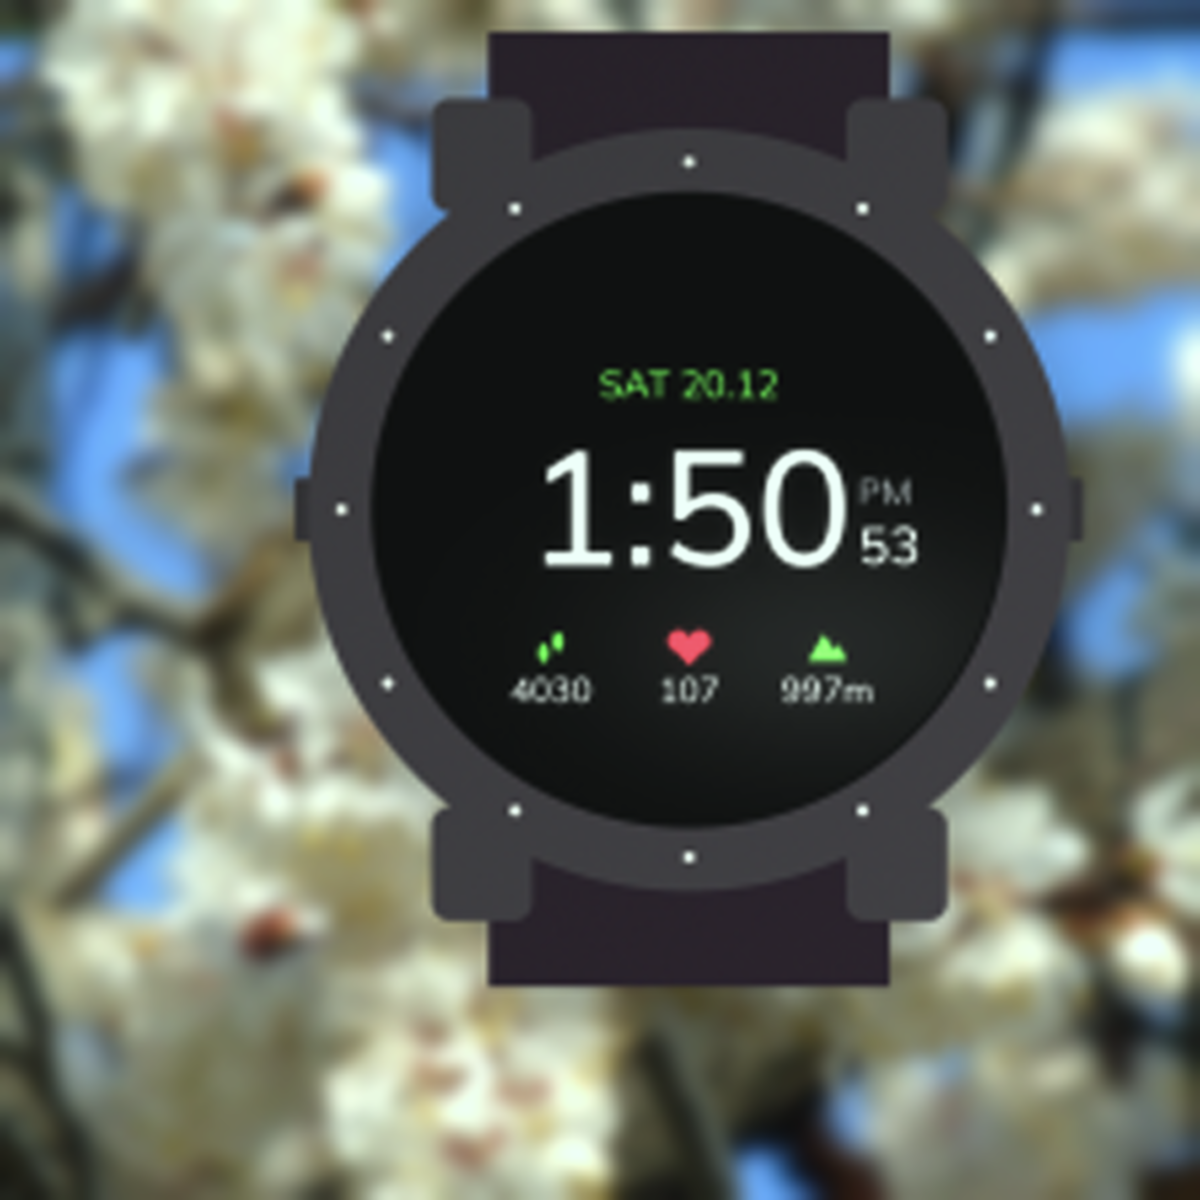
1.50.53
